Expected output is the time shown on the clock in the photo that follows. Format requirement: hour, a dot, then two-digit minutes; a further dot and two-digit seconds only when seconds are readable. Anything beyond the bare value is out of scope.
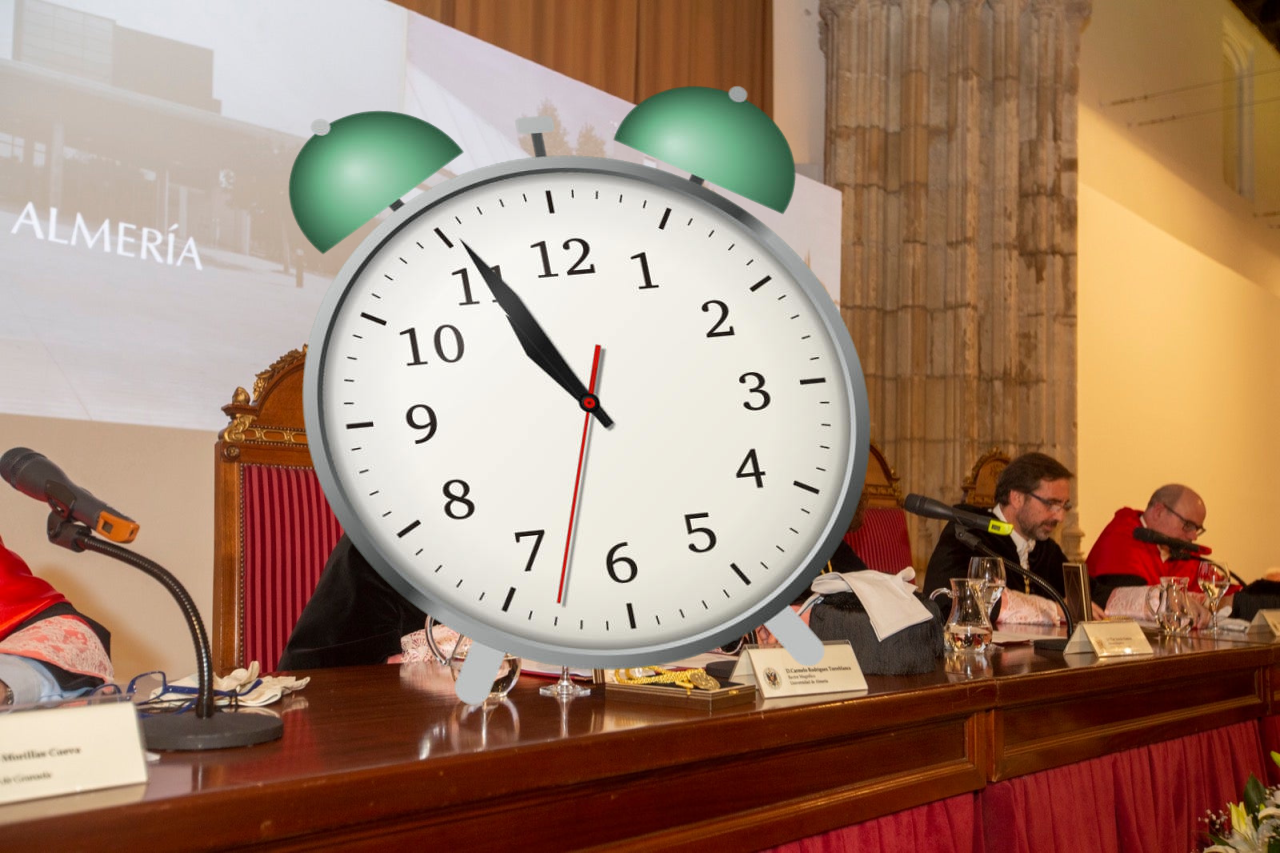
10.55.33
